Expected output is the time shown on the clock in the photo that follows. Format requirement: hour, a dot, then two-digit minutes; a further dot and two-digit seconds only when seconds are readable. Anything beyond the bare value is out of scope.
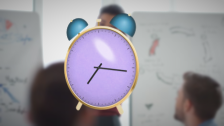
7.16
